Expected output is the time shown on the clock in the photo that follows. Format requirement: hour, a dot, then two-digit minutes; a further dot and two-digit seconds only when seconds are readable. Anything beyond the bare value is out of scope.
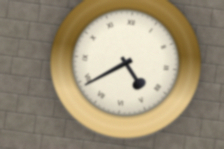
4.39
